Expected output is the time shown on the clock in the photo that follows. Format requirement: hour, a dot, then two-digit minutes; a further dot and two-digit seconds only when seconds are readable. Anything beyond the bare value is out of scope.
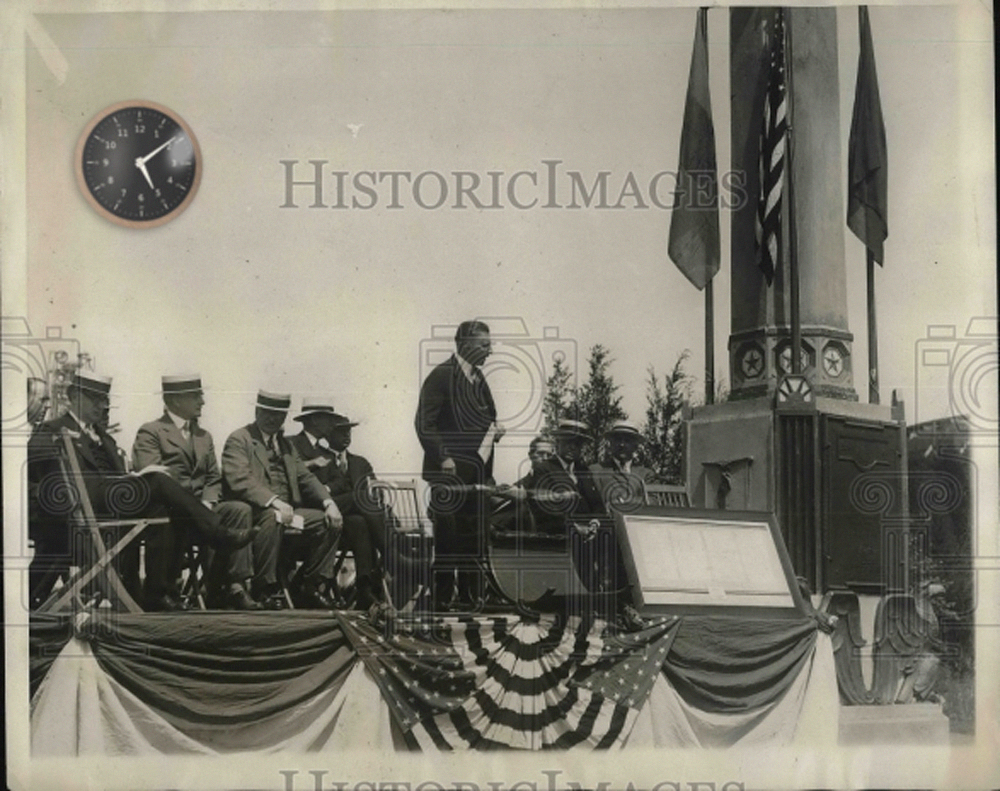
5.09
